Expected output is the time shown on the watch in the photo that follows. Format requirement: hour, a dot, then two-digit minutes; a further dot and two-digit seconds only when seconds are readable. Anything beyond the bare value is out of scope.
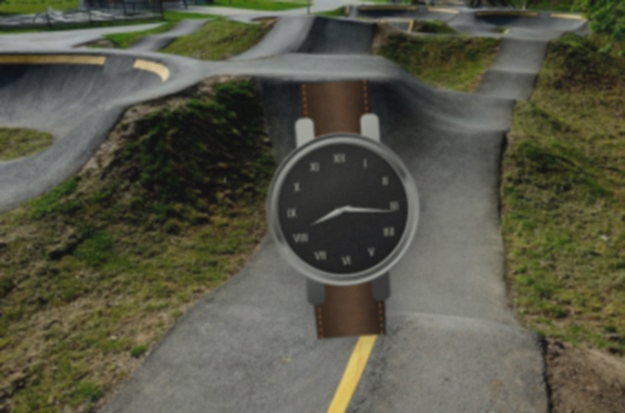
8.16
